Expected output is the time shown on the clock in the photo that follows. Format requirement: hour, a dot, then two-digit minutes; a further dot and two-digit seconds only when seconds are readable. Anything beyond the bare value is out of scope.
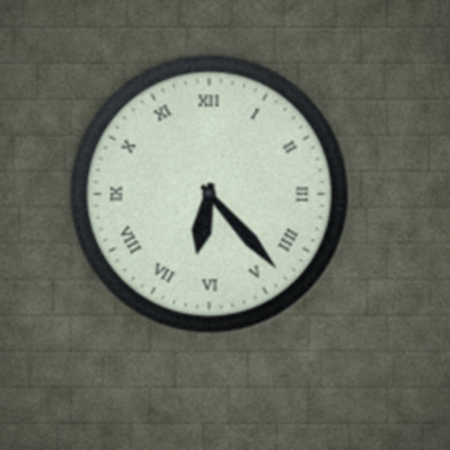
6.23
